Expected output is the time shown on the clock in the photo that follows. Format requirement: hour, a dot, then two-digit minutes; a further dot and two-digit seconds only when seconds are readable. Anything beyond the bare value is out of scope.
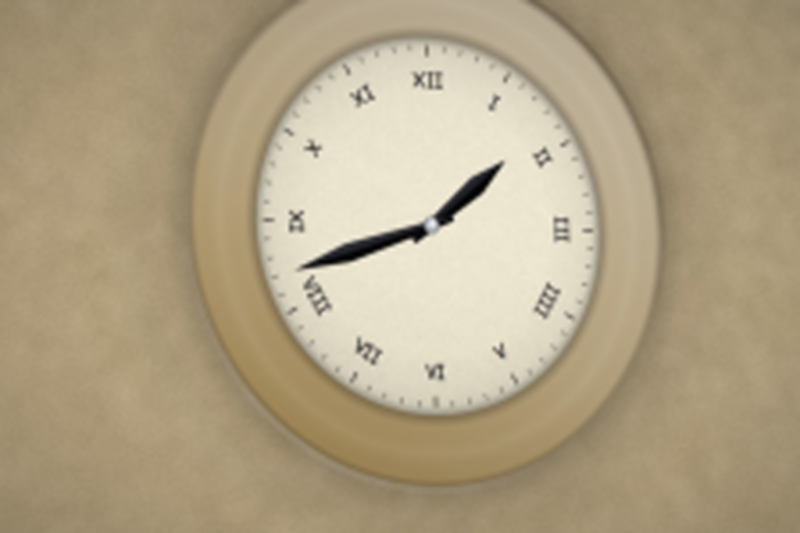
1.42
